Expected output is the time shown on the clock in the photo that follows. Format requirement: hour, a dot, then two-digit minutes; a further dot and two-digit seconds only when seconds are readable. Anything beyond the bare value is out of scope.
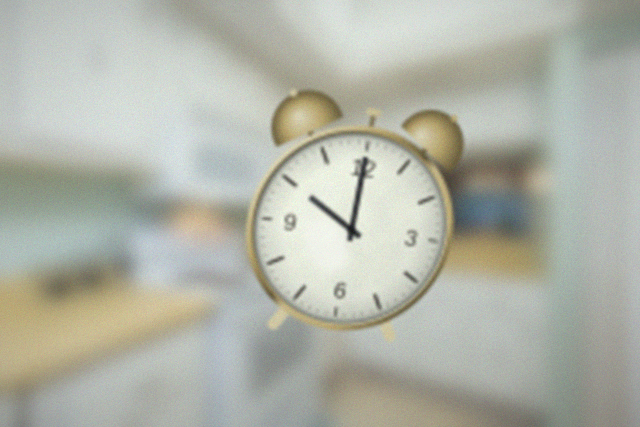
10.00
